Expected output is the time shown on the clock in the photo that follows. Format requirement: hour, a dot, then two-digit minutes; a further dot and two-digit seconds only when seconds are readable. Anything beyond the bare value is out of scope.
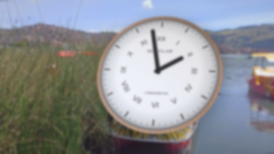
1.58
